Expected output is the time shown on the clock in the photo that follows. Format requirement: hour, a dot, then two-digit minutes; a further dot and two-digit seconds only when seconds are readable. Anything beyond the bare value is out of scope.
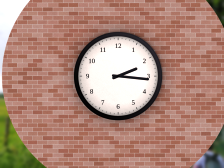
2.16
